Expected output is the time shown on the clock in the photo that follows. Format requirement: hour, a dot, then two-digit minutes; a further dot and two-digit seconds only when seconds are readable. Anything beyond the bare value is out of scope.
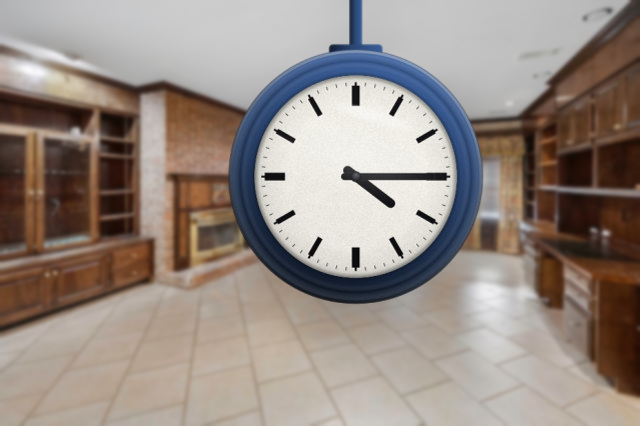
4.15
